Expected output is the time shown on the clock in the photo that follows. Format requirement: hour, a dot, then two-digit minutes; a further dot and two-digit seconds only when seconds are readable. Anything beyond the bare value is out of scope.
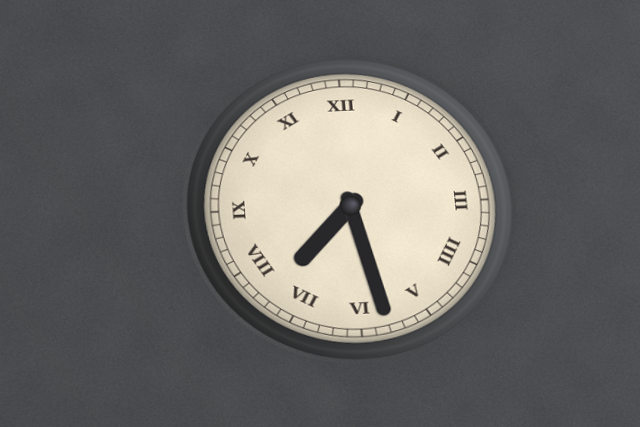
7.28
